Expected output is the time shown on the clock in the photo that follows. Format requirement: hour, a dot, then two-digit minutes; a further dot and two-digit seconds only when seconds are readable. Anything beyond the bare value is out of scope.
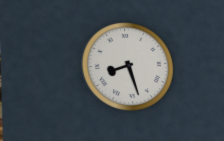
8.28
